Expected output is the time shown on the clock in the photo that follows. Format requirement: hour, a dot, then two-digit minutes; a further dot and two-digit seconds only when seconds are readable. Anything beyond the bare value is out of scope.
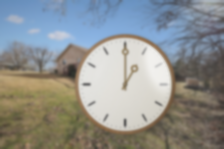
1.00
